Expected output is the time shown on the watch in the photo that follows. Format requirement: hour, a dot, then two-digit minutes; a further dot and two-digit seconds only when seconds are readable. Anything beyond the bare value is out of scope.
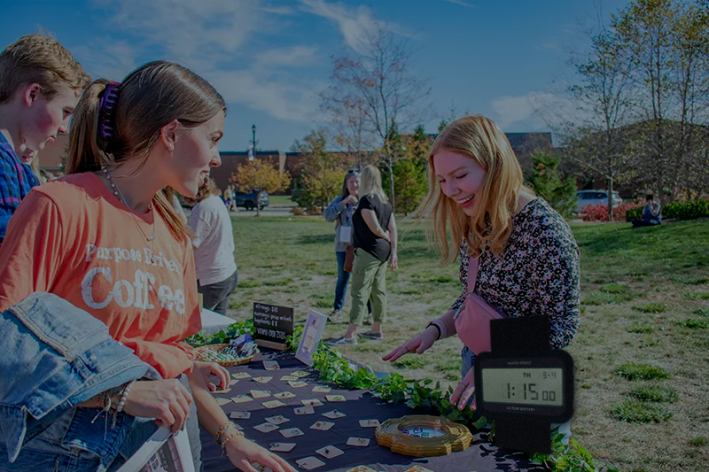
1.15.00
